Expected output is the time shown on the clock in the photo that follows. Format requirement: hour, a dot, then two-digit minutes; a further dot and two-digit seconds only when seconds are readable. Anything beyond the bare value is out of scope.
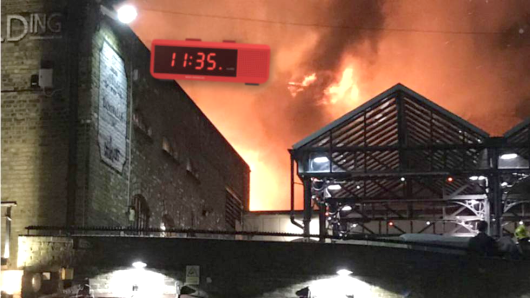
11.35
